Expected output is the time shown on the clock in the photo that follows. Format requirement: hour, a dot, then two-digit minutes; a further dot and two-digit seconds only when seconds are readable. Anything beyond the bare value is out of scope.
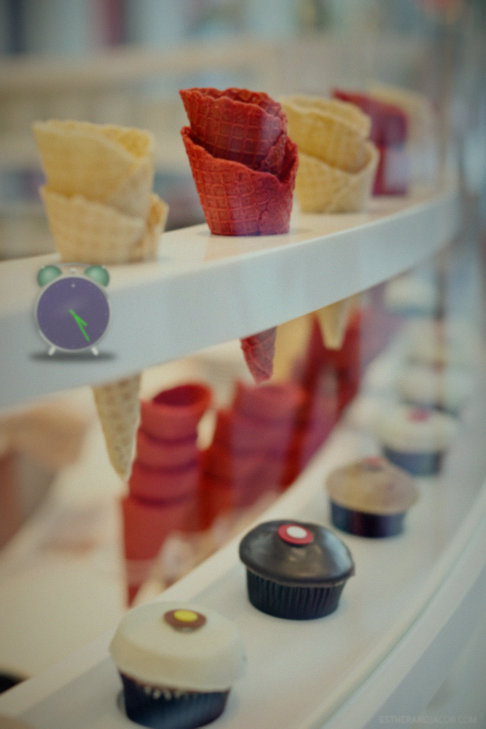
4.25
